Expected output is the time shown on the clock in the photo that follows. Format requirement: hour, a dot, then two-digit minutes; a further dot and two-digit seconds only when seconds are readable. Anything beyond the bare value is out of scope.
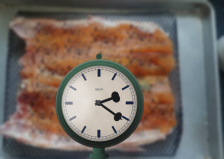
2.21
